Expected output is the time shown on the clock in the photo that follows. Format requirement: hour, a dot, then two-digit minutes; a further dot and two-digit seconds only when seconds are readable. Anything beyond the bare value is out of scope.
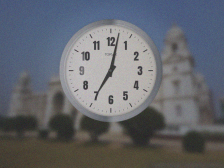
7.02
